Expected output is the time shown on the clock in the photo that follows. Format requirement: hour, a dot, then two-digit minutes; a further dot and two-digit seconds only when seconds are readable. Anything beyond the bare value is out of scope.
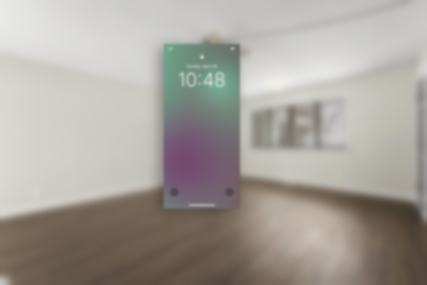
10.48
